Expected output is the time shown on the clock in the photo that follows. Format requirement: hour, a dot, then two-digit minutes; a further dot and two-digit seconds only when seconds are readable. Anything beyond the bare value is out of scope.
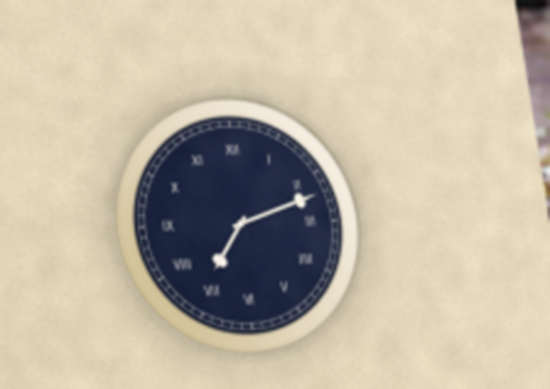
7.12
